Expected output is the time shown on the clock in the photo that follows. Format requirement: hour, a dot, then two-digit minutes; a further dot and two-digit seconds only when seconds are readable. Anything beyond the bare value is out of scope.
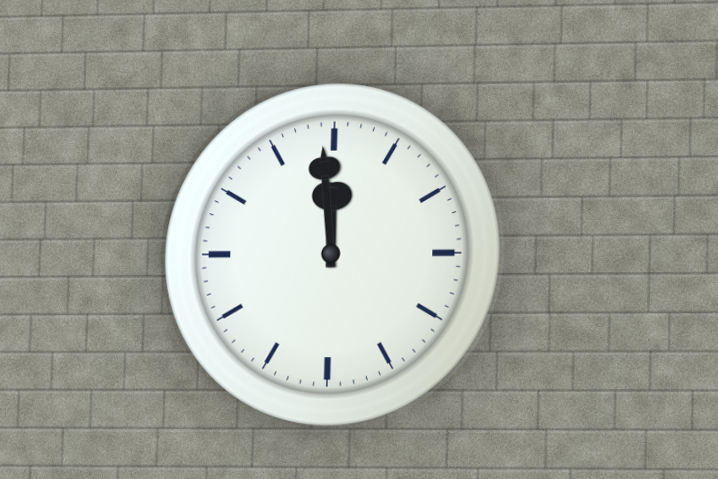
11.59
